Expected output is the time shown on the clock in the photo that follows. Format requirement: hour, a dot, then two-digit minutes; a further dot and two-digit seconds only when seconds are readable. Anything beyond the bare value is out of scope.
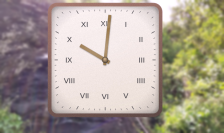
10.01
